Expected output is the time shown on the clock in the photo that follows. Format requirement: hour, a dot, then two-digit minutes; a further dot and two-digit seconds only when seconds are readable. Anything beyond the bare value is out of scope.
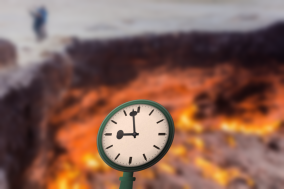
8.58
